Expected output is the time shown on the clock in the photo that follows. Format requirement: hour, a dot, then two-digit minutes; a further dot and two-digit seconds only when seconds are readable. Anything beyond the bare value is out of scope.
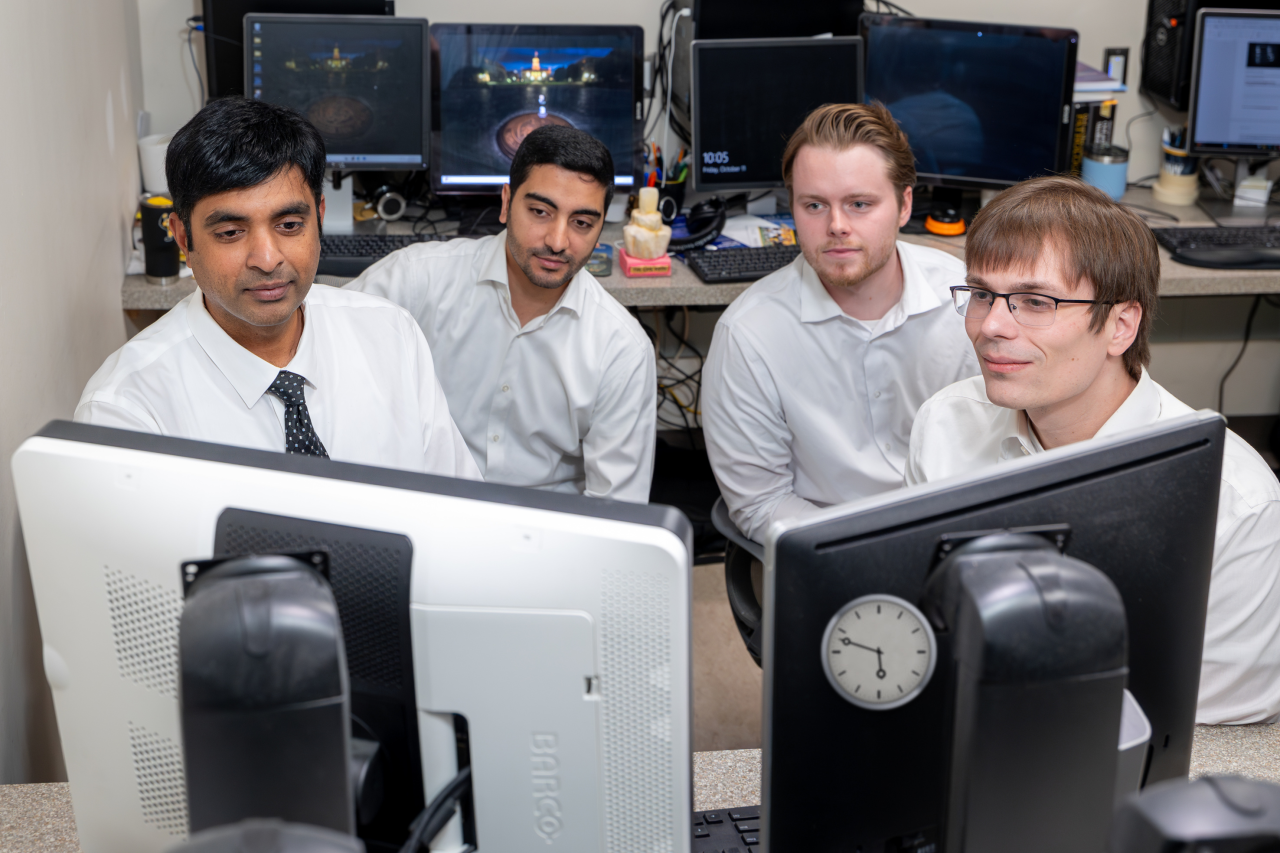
5.48
